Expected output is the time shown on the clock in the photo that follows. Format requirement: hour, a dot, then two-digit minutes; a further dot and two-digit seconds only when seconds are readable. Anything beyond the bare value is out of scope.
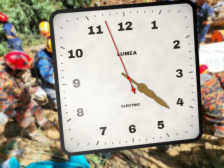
4.21.57
